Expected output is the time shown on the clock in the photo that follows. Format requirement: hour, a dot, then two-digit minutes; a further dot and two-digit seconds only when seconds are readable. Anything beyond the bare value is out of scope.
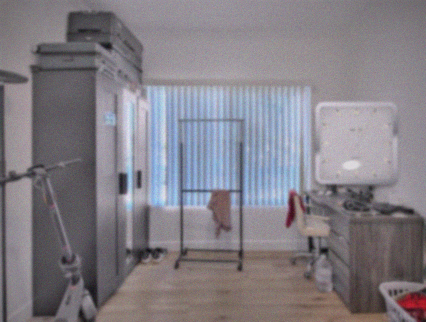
12.05
